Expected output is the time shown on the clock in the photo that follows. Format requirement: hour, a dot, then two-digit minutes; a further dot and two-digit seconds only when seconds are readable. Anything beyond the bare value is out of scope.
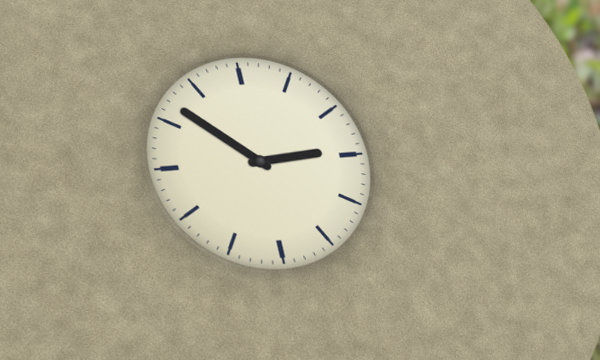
2.52
